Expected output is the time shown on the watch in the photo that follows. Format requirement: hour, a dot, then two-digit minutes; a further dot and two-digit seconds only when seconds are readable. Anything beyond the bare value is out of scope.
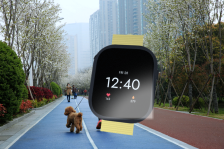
12.40
